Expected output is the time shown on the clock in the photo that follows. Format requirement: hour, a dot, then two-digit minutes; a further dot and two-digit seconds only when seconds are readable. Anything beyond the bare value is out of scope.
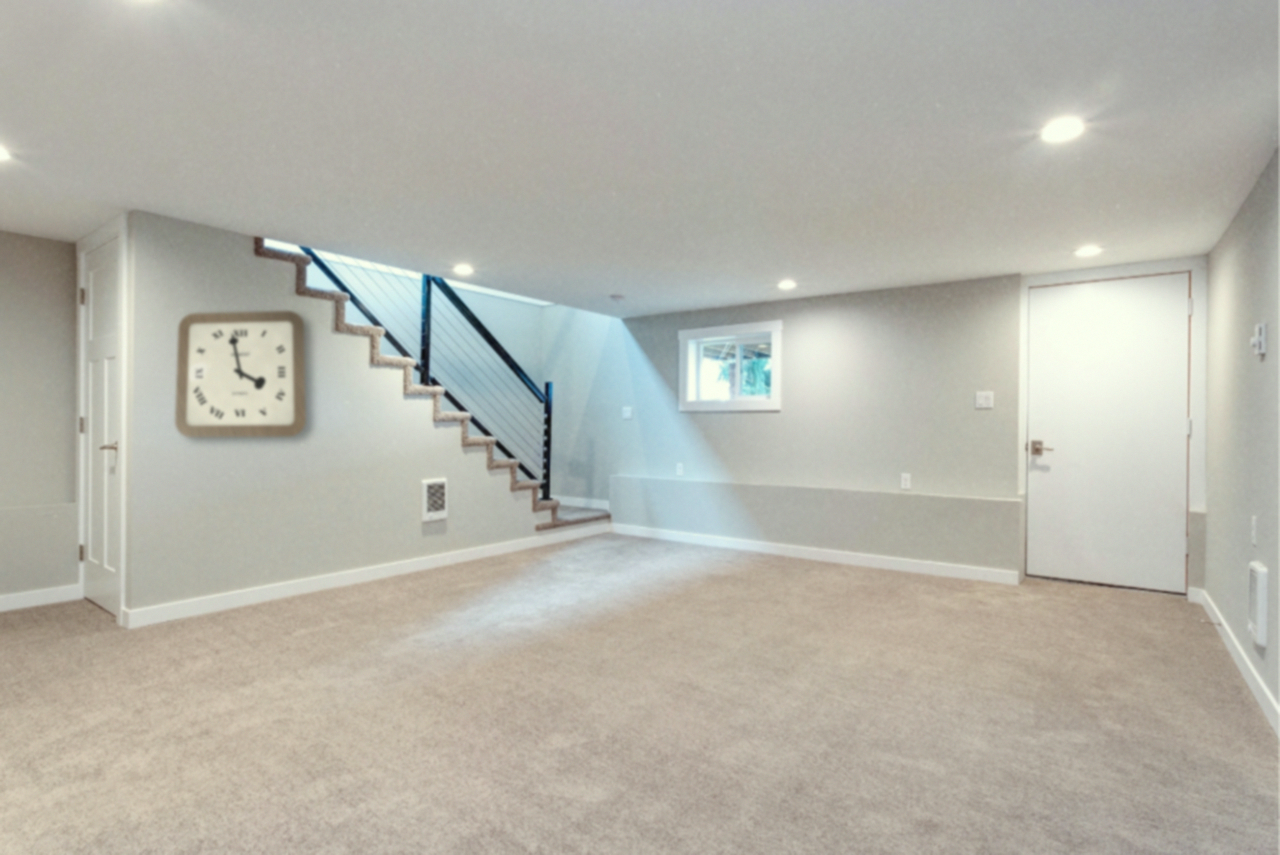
3.58
